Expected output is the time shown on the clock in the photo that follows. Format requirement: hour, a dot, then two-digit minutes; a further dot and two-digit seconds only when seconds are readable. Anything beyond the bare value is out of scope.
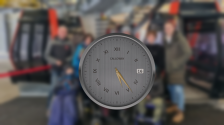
5.24
